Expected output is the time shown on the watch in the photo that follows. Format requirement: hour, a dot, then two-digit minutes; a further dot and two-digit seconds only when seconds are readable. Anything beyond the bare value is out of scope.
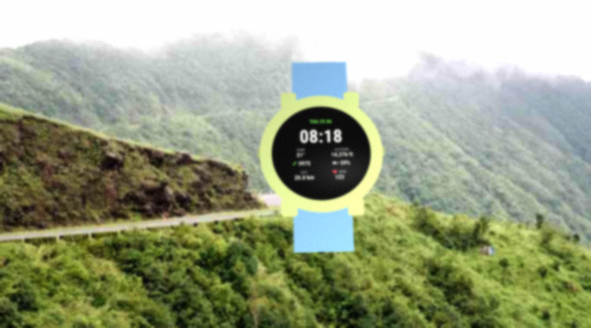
8.18
